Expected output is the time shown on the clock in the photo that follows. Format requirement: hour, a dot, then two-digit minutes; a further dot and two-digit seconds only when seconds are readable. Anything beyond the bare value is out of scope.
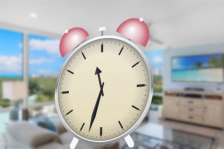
11.33
